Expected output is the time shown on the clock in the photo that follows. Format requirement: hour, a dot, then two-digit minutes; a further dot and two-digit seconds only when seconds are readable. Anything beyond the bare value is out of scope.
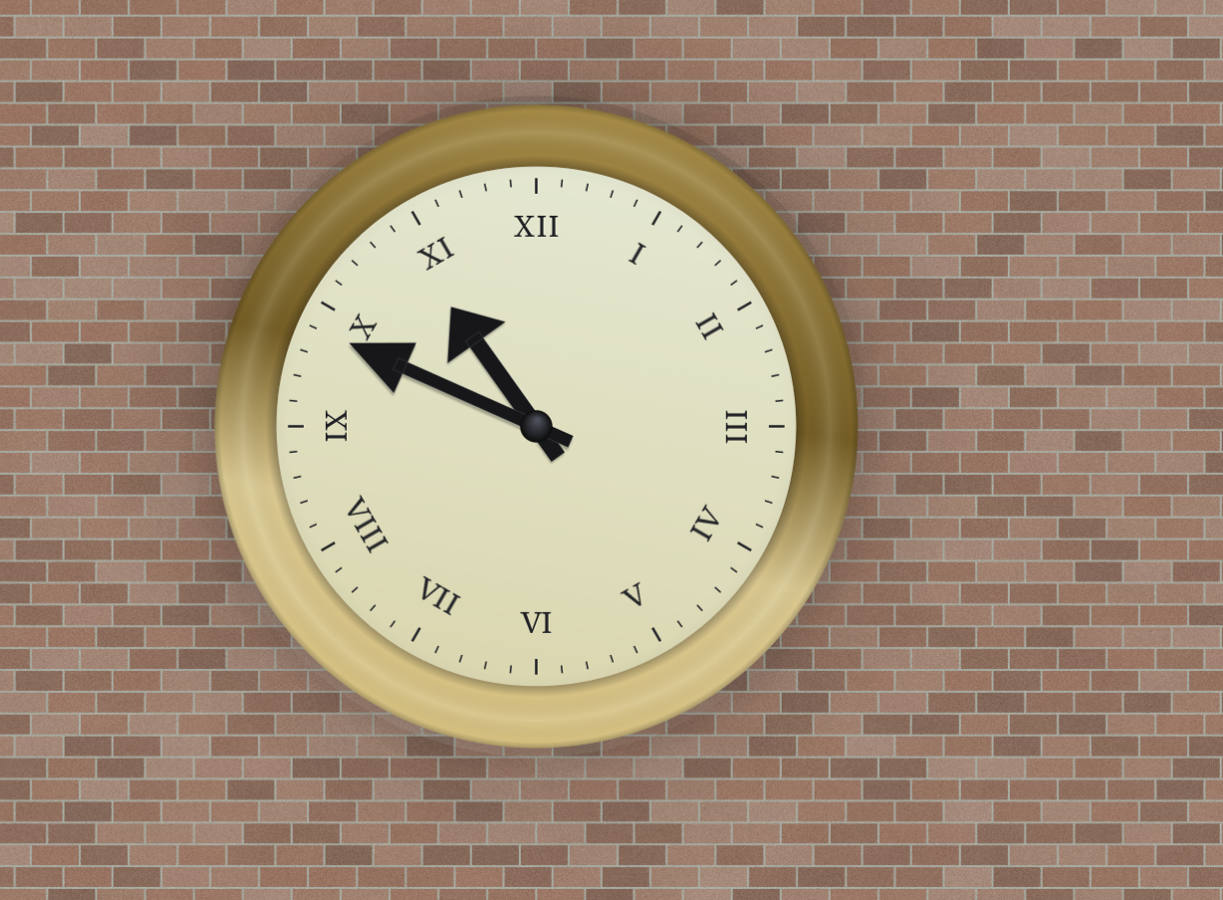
10.49
